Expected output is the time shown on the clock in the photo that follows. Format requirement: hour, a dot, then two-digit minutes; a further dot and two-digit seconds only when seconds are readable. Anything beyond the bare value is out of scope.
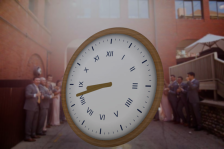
8.42
